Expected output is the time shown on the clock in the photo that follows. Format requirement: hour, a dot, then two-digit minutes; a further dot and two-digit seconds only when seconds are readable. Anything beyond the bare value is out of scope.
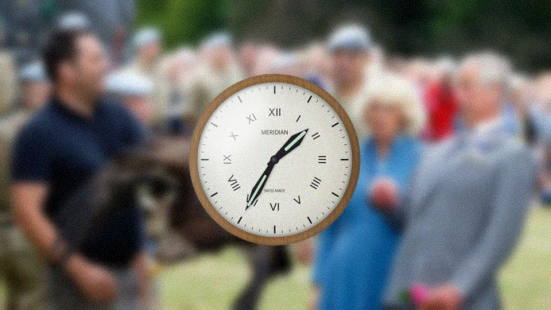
1.35
